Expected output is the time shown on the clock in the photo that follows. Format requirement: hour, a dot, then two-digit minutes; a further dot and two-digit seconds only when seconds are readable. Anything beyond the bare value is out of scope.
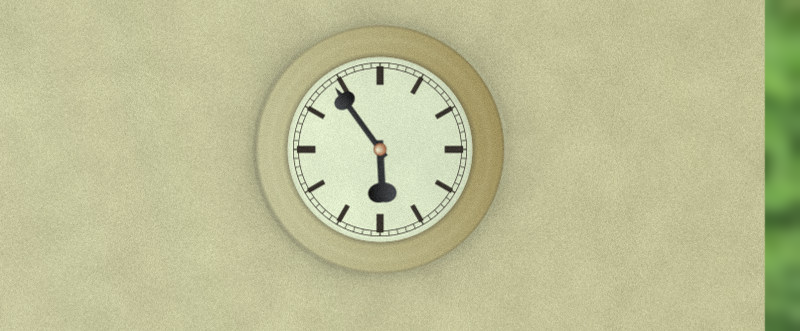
5.54
